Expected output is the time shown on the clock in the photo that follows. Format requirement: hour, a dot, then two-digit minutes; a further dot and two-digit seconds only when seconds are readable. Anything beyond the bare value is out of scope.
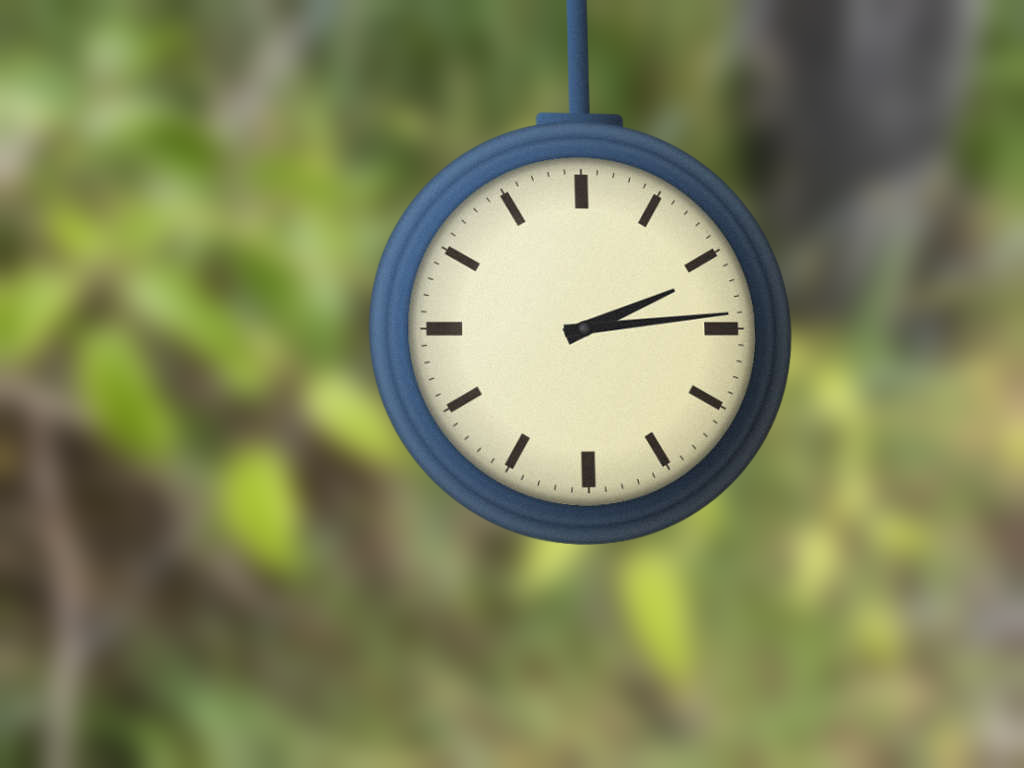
2.14
